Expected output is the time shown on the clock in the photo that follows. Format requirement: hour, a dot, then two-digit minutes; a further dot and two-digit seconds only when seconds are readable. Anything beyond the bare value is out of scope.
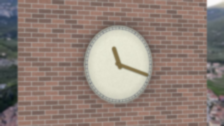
11.18
